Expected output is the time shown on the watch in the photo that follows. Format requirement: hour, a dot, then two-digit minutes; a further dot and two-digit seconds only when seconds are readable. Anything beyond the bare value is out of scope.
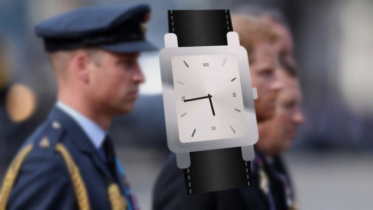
5.44
